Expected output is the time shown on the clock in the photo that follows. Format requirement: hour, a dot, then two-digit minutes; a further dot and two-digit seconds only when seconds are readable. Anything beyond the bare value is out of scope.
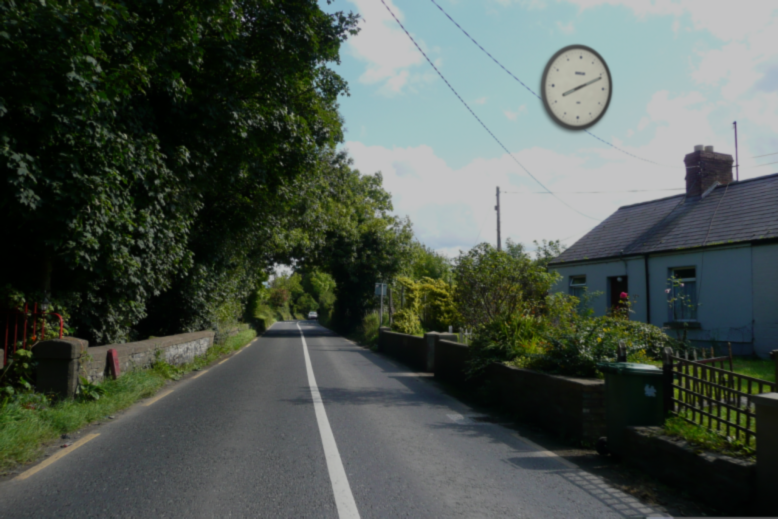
8.11
